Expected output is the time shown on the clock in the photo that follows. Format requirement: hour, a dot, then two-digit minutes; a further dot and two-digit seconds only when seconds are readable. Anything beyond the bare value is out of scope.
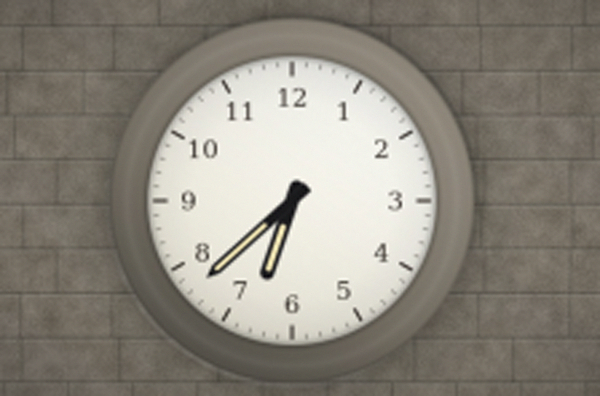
6.38
